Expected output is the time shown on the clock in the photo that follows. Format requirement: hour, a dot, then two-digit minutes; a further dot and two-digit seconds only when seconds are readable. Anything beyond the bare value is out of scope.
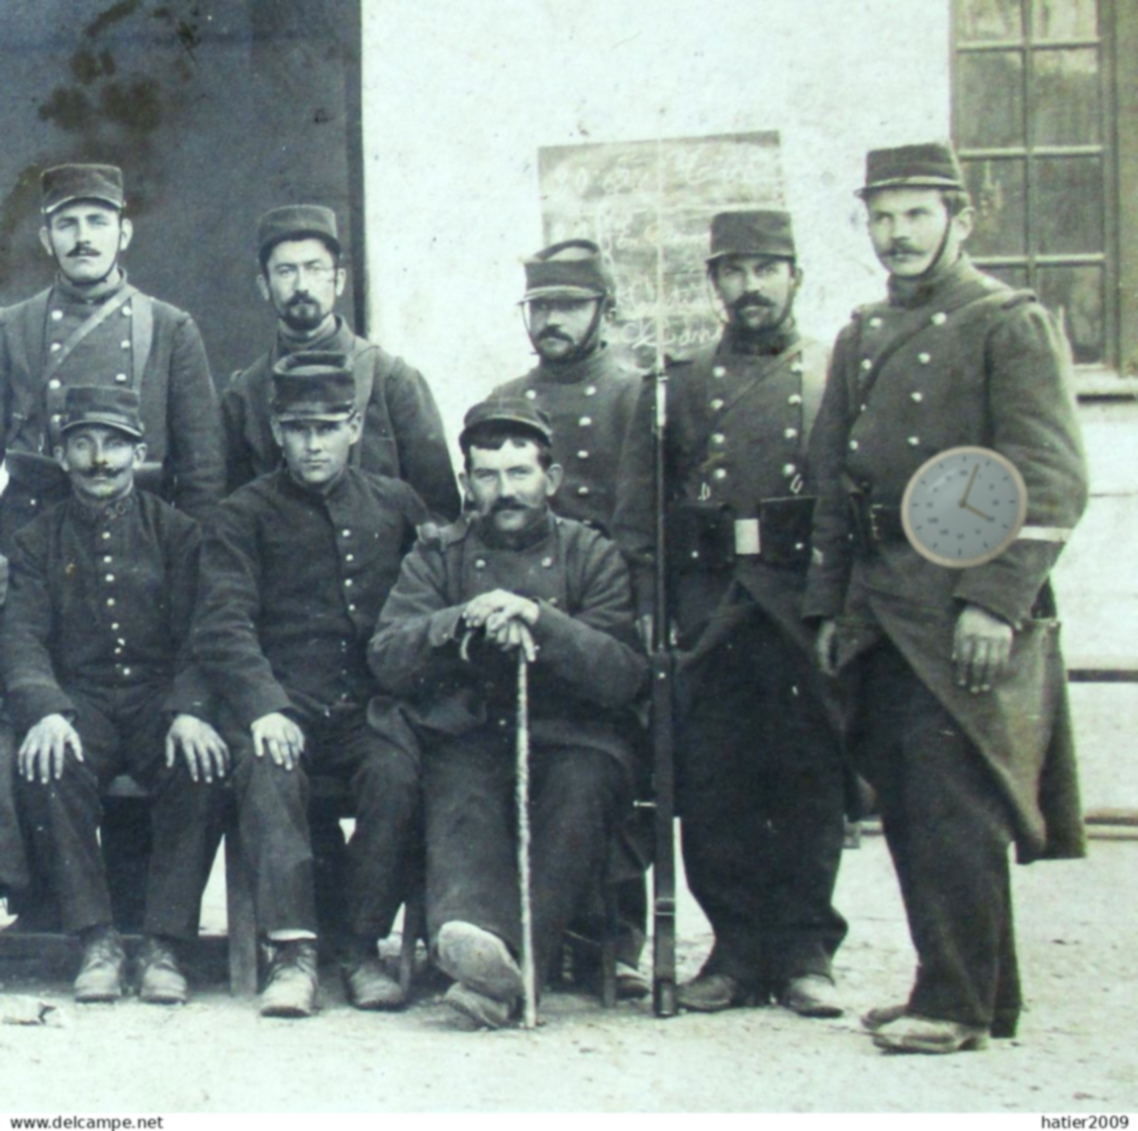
4.03
